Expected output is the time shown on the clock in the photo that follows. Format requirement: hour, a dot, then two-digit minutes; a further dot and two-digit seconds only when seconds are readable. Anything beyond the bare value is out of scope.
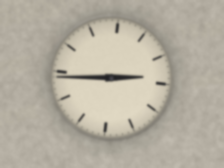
2.44
